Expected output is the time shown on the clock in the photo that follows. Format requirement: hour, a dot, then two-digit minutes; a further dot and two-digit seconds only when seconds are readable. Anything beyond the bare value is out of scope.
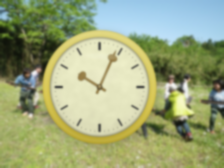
10.04
